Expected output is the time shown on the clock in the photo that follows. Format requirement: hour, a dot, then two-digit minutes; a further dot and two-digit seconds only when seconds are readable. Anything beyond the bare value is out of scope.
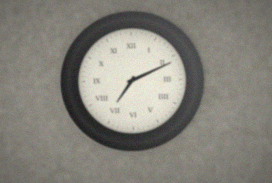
7.11
